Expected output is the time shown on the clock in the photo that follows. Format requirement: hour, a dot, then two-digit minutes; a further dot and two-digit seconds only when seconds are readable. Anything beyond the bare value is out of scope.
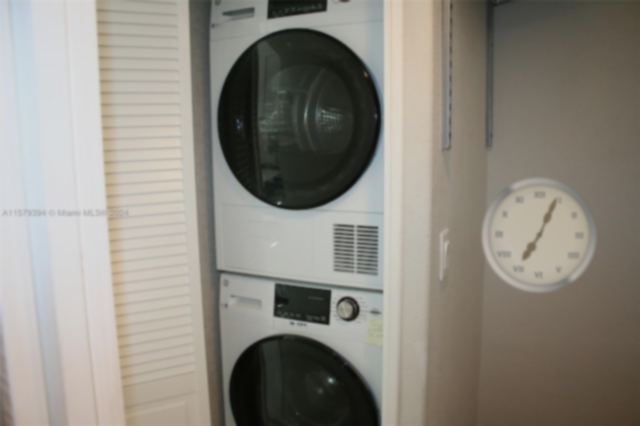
7.04
